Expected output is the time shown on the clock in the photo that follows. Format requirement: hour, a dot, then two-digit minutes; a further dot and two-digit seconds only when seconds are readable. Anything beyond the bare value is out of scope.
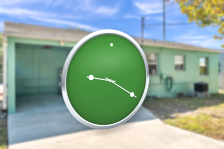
9.20
